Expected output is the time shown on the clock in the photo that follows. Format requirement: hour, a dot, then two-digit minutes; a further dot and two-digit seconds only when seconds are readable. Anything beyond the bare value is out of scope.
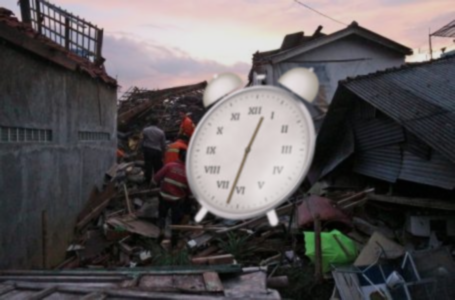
12.32
